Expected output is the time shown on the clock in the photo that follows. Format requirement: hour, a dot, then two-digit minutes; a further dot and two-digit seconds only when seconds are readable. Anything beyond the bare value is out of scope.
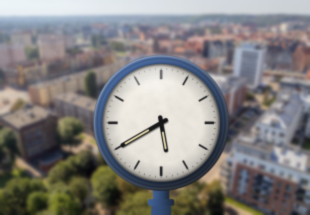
5.40
